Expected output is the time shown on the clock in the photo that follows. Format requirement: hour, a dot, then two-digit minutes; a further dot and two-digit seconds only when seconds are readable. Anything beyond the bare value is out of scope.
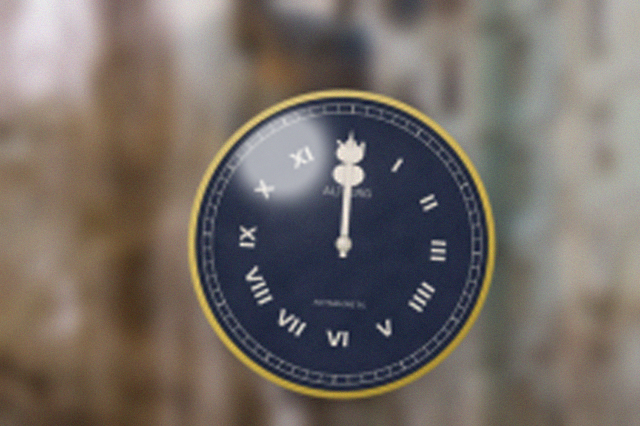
12.00
